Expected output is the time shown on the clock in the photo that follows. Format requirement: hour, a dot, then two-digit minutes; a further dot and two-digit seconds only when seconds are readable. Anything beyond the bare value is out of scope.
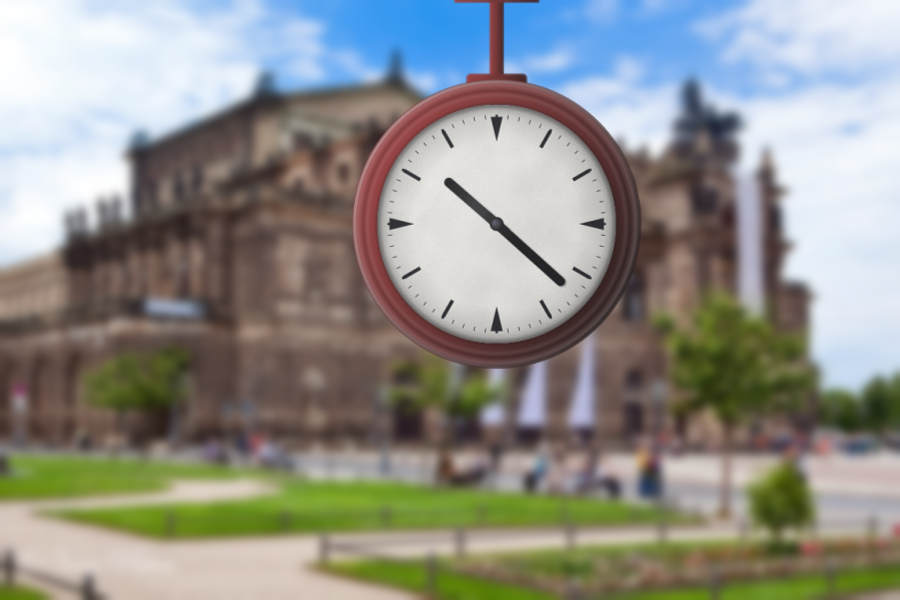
10.22
